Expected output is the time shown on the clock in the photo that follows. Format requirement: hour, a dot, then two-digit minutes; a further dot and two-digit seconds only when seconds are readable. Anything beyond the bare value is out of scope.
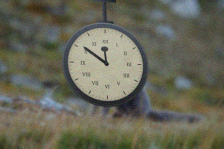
11.51
